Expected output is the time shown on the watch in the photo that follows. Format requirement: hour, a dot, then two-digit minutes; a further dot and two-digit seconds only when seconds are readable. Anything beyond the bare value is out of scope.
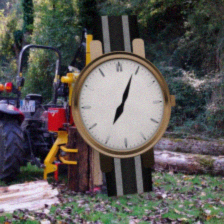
7.04
